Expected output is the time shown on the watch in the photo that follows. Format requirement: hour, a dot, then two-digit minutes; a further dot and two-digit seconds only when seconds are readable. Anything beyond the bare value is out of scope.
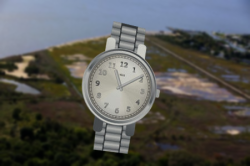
11.09
